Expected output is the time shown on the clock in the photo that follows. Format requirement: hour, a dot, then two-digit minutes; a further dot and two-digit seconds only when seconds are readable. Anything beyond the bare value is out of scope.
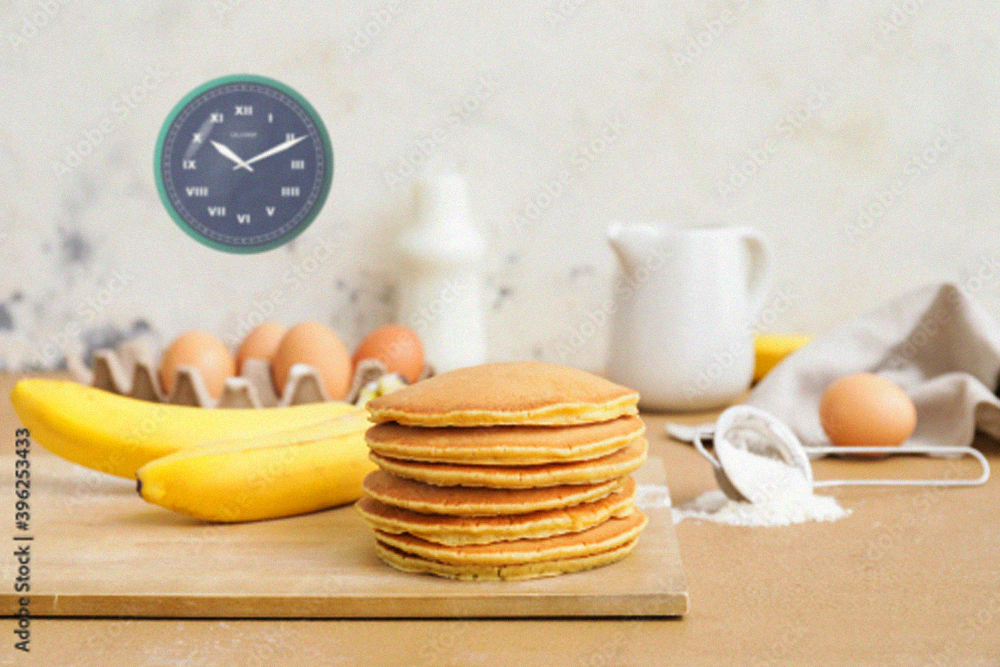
10.11
